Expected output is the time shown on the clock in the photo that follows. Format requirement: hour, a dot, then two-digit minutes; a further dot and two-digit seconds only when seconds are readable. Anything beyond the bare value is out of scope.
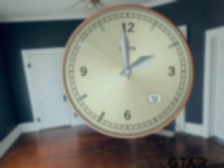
1.59
